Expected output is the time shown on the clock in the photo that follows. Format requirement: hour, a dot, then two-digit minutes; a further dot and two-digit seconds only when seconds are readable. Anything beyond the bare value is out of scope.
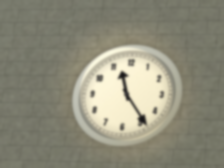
11.24
